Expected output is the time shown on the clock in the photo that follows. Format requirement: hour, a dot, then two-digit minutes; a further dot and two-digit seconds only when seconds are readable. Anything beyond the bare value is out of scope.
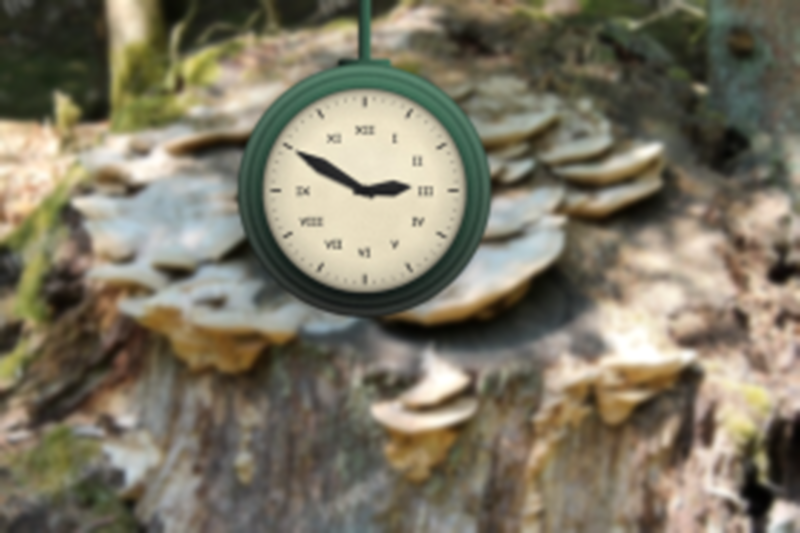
2.50
